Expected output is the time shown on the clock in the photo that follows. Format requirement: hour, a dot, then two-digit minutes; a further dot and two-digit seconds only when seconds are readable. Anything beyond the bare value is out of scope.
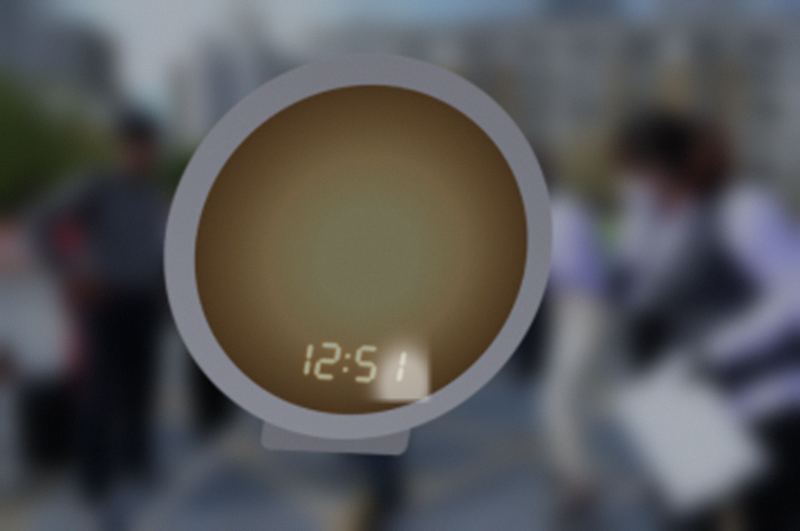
12.51
